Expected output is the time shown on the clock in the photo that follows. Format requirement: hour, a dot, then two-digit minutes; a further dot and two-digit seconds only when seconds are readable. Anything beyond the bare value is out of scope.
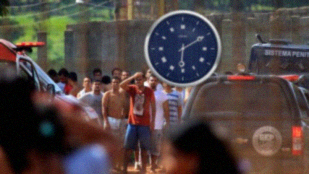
6.10
